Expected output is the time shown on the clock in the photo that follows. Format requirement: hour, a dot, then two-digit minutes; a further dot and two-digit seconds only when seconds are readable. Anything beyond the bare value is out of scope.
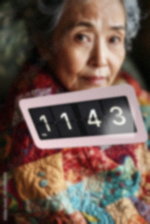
11.43
